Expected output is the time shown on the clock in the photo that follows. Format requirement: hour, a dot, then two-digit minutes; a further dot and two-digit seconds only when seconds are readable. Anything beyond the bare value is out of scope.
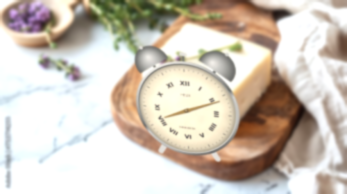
8.11
